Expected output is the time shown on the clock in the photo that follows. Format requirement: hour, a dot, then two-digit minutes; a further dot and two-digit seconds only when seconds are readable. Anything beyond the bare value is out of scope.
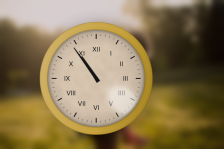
10.54
